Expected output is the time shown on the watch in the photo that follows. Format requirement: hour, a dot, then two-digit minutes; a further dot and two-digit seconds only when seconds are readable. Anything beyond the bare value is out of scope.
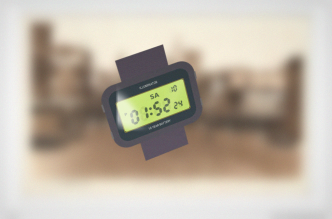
1.52.24
